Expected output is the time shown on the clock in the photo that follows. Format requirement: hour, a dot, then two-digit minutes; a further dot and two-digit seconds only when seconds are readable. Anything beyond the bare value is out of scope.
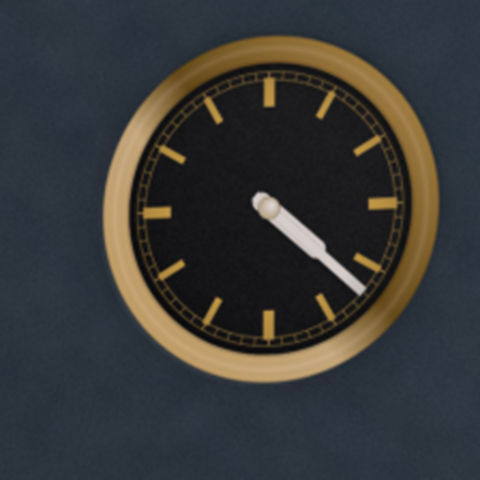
4.22
